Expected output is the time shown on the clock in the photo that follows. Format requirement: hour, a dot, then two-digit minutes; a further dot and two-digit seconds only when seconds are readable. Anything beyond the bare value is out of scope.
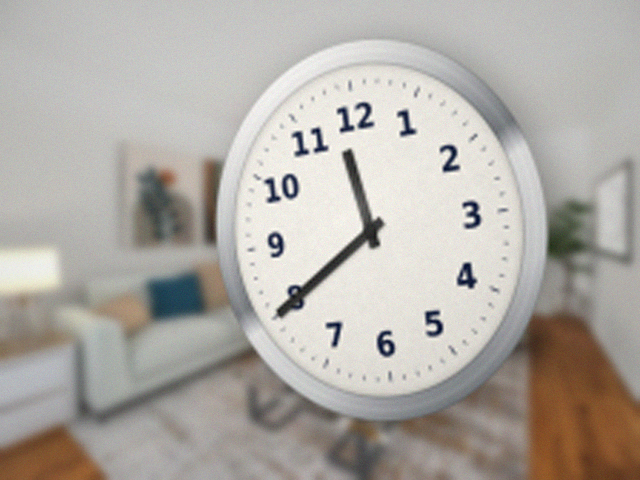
11.40
